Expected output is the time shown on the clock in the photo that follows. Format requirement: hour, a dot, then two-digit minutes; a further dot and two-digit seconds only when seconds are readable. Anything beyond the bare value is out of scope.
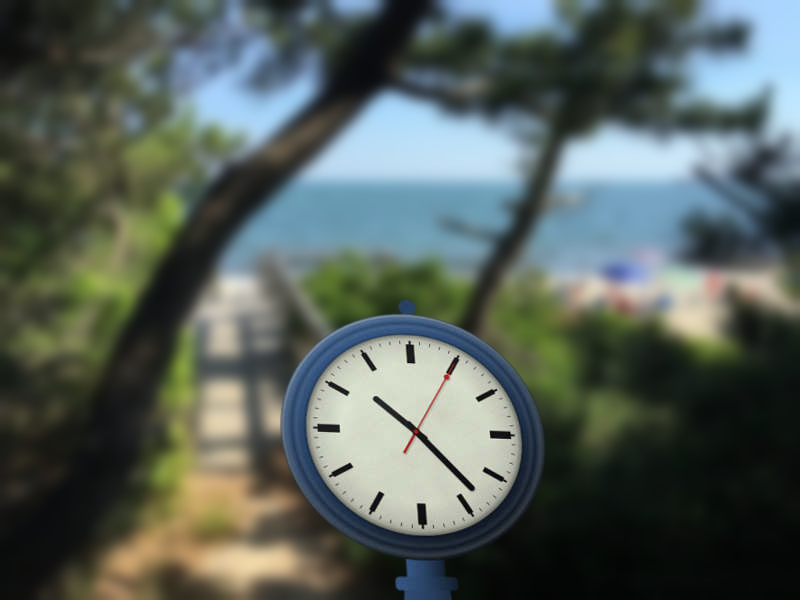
10.23.05
